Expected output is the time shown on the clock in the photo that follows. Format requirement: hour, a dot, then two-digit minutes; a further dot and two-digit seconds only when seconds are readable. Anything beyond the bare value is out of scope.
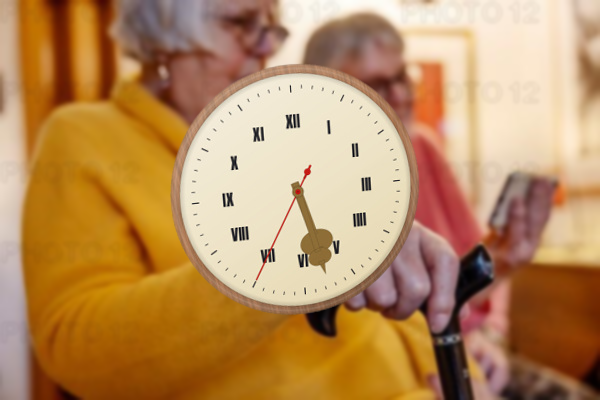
5.27.35
